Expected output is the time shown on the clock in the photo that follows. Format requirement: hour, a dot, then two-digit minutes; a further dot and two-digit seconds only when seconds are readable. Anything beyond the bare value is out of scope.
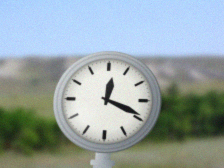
12.19
